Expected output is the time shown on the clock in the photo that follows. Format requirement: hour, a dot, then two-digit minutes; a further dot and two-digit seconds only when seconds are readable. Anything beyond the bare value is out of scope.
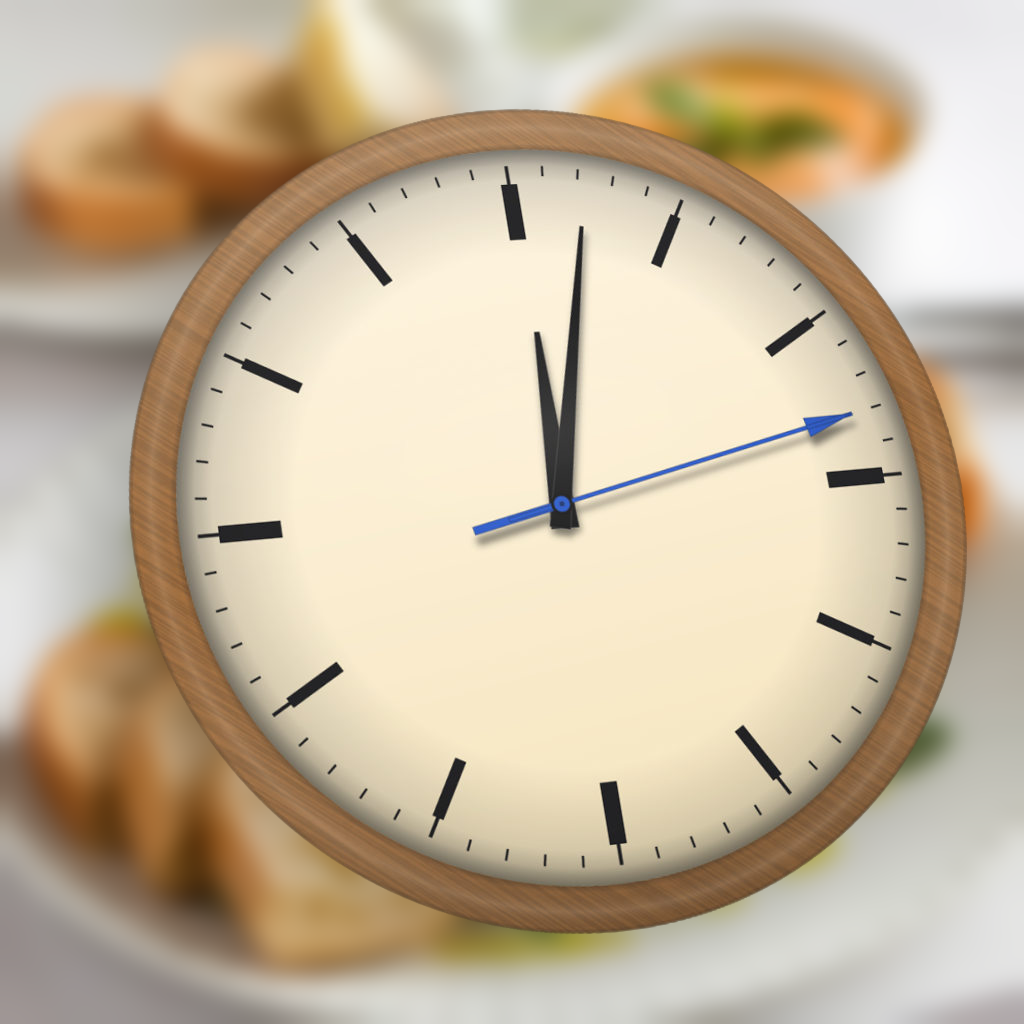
12.02.13
